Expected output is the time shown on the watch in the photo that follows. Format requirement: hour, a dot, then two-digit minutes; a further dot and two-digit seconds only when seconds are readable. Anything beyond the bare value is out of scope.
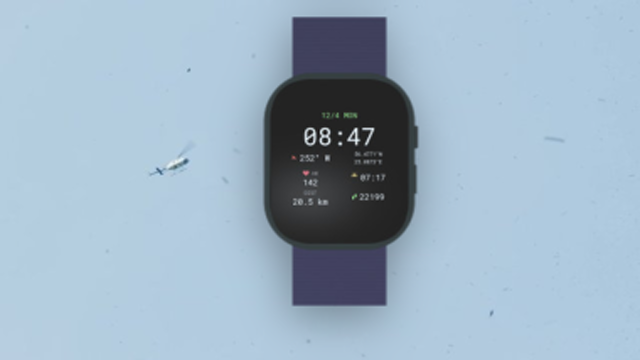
8.47
